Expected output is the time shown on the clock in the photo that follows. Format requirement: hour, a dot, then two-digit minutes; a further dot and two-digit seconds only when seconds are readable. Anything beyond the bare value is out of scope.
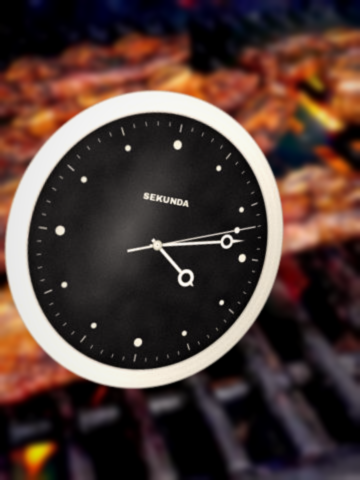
4.13.12
